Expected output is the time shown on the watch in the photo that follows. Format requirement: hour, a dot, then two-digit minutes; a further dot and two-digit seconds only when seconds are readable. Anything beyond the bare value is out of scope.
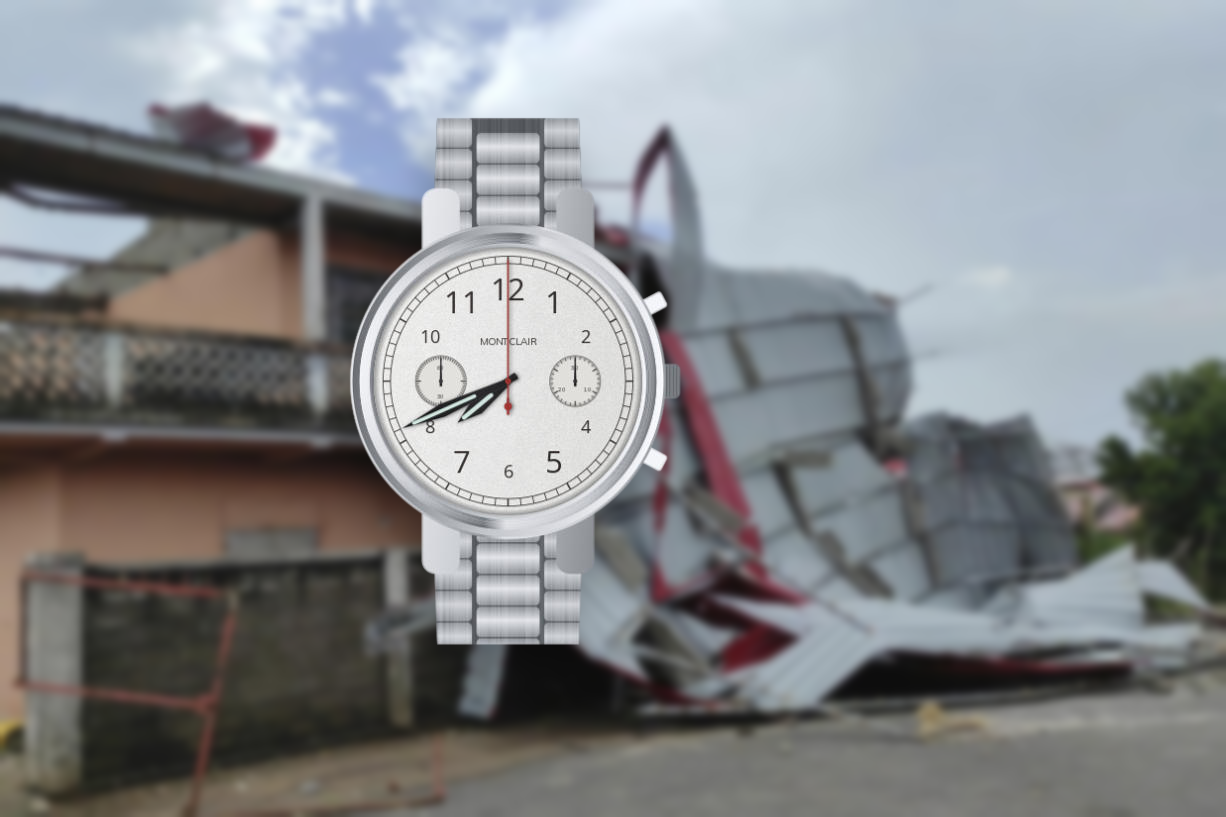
7.41
